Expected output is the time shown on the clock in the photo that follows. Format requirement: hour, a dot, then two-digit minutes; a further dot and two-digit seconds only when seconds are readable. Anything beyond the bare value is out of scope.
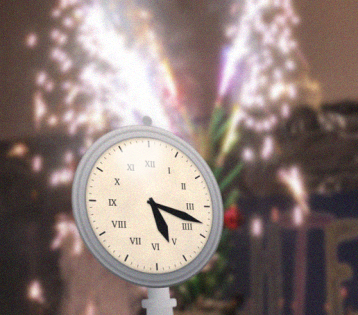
5.18
